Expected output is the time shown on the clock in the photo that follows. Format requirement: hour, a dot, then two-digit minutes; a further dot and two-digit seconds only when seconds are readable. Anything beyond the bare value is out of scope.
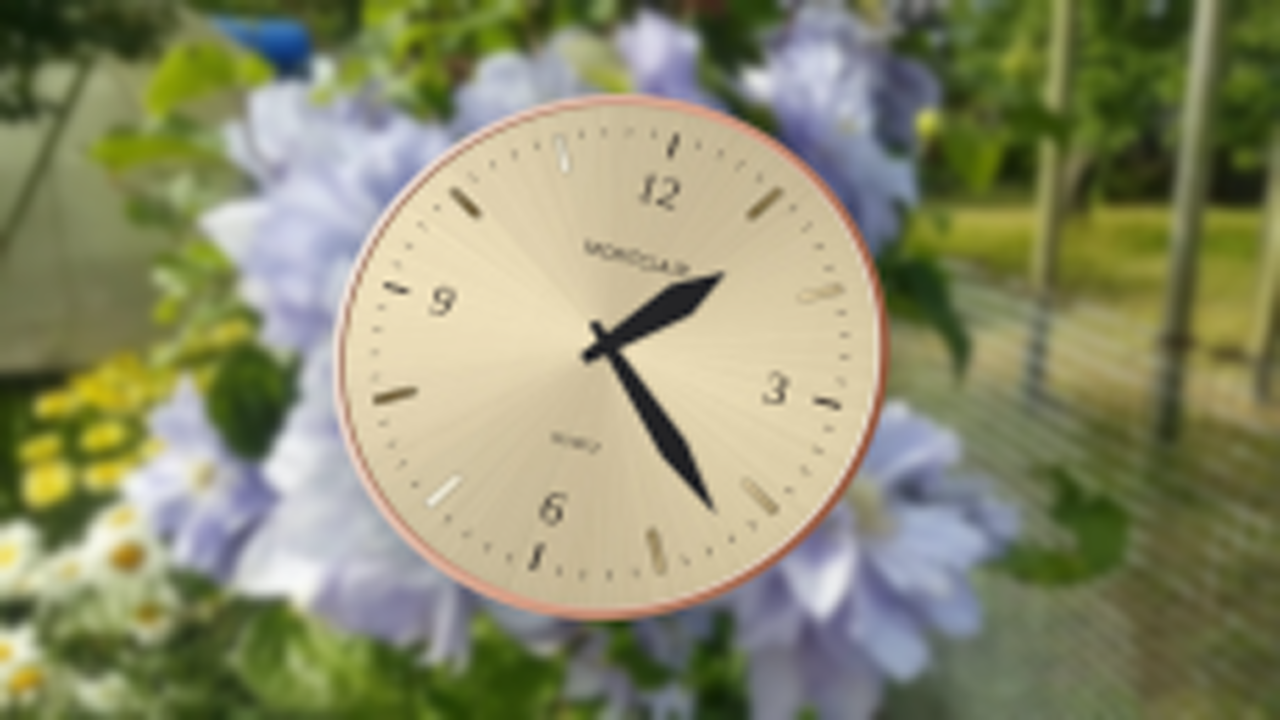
1.22
